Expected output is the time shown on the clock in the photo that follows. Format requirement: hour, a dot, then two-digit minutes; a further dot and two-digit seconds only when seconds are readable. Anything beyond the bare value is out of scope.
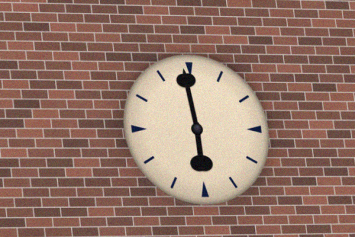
5.59
